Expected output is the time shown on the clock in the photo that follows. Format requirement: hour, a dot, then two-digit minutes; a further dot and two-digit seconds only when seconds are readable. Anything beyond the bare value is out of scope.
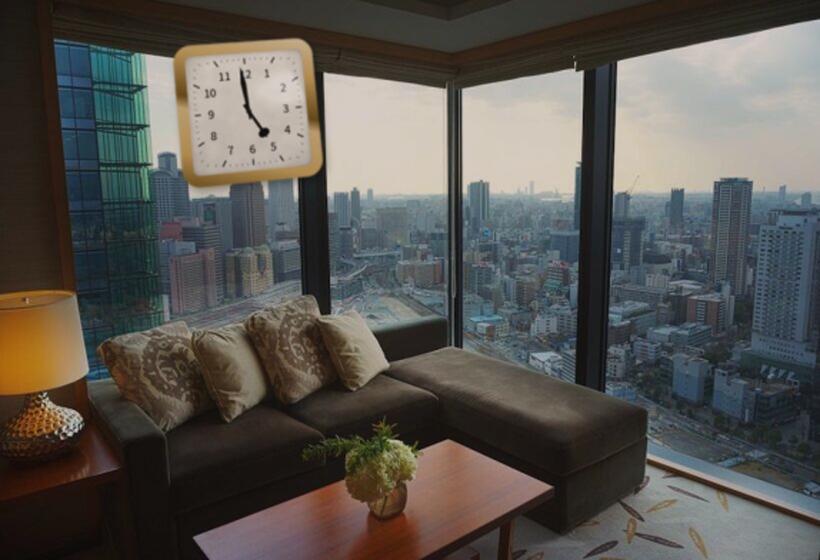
4.59
